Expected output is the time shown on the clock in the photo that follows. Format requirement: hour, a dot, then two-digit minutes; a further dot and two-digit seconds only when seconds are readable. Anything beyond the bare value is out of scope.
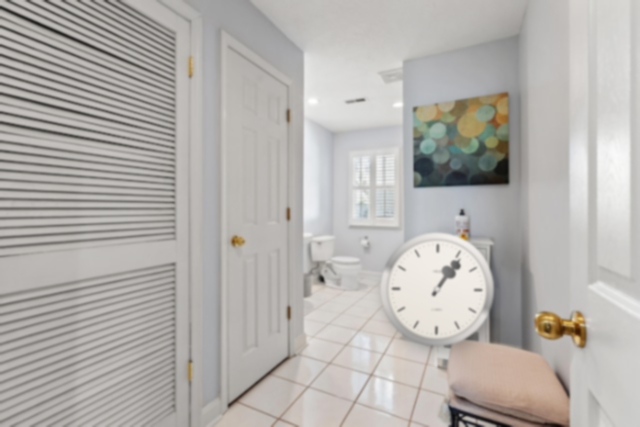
1.06
